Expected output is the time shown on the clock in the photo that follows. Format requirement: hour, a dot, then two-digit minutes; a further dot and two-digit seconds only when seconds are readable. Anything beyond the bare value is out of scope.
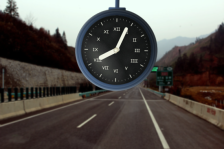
8.04
